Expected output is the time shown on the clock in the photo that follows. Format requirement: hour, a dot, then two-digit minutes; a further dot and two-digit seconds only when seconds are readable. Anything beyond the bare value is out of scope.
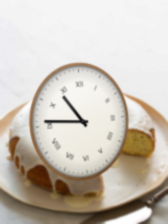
10.46
